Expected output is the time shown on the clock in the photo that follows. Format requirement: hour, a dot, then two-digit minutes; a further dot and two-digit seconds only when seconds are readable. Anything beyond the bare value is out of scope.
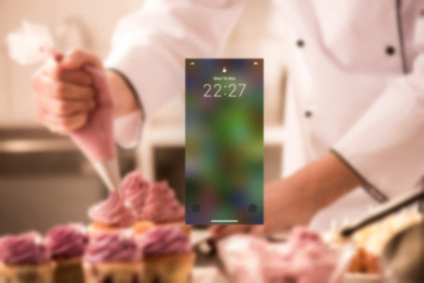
22.27
